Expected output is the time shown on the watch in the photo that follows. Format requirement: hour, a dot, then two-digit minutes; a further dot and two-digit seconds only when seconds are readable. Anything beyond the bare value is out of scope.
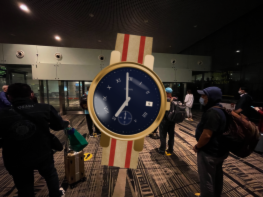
6.59
